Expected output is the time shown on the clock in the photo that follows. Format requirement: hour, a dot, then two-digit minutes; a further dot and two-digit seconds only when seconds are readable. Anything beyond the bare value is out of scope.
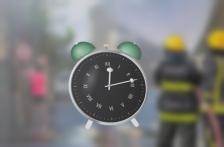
12.13
